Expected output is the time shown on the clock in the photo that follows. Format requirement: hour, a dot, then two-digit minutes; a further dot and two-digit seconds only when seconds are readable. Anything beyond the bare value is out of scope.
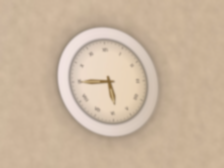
5.45
